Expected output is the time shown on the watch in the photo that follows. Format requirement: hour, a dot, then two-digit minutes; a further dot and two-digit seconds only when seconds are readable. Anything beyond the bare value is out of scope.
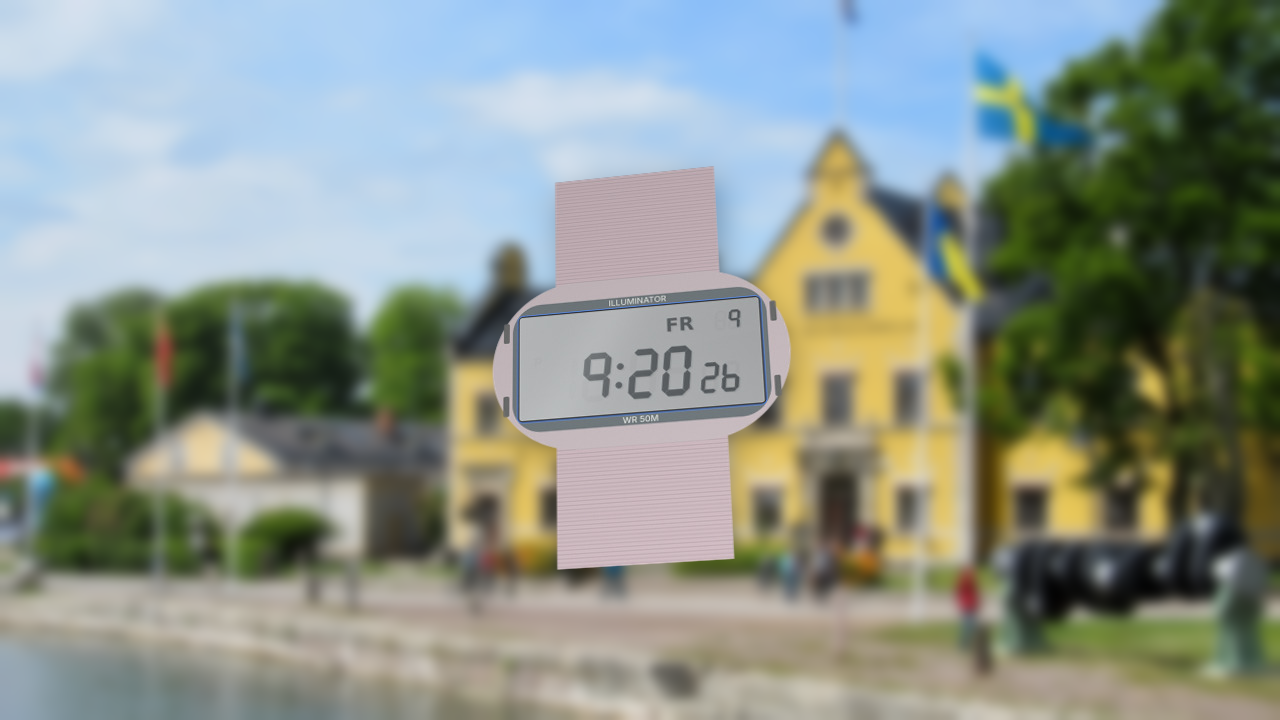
9.20.26
